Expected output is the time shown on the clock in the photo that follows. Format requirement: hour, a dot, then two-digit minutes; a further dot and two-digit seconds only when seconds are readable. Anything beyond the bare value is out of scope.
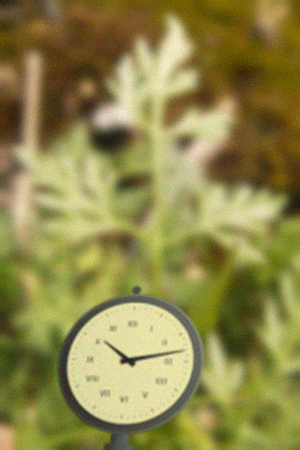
10.13
